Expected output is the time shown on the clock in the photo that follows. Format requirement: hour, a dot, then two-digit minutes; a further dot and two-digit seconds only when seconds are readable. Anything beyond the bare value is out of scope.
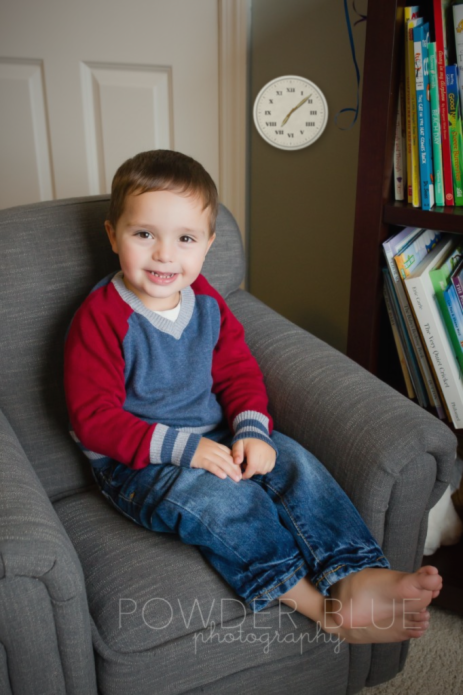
7.08
